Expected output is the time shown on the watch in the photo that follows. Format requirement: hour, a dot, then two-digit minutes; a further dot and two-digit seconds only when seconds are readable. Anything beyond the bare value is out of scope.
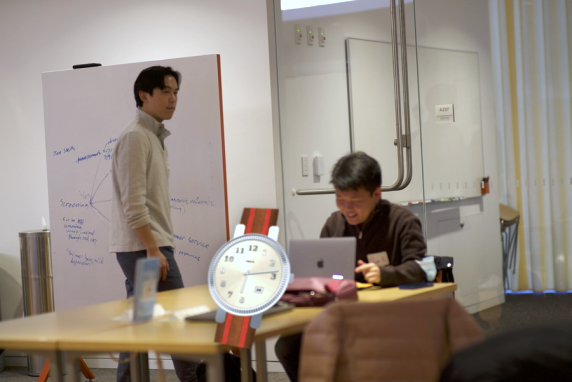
6.13
